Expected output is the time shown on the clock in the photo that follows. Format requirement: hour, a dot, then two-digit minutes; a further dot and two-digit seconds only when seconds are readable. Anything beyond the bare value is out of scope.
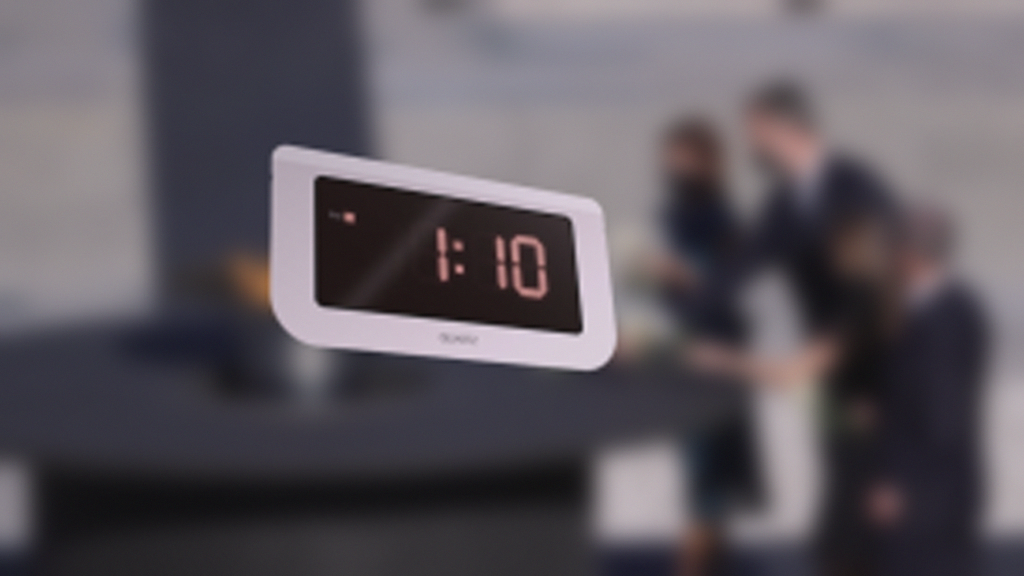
1.10
